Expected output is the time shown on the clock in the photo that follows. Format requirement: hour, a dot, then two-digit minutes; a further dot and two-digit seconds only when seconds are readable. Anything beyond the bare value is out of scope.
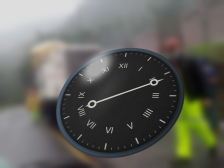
8.11
